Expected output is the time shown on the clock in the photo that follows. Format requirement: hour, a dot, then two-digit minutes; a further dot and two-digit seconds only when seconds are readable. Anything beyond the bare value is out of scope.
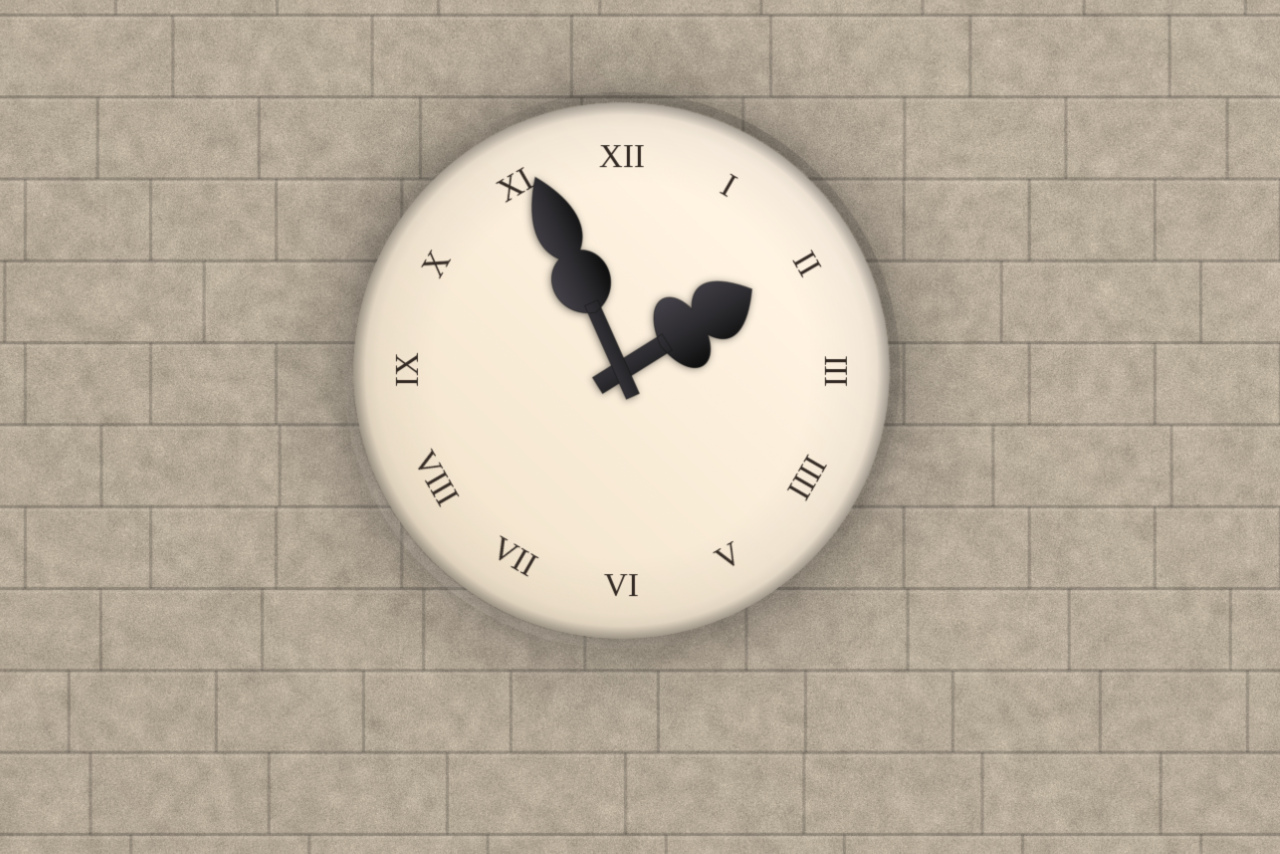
1.56
